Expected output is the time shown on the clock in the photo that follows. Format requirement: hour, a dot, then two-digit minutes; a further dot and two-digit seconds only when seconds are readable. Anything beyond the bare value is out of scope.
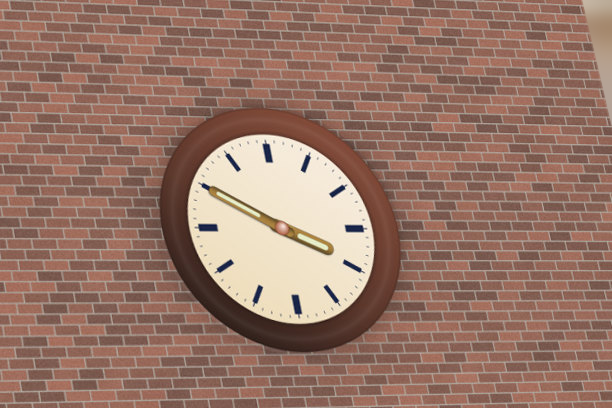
3.50
